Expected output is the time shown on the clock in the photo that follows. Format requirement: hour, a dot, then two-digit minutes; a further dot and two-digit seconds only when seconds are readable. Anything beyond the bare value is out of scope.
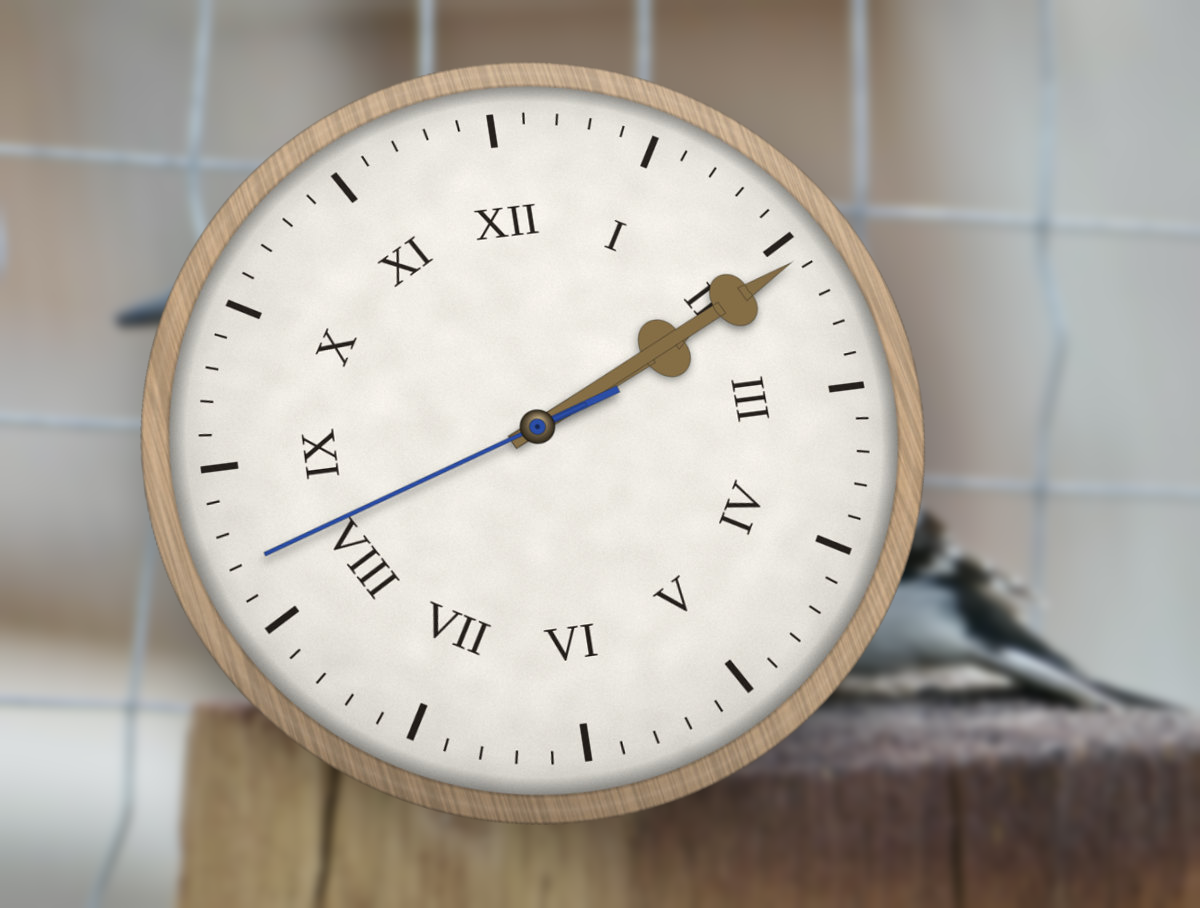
2.10.42
